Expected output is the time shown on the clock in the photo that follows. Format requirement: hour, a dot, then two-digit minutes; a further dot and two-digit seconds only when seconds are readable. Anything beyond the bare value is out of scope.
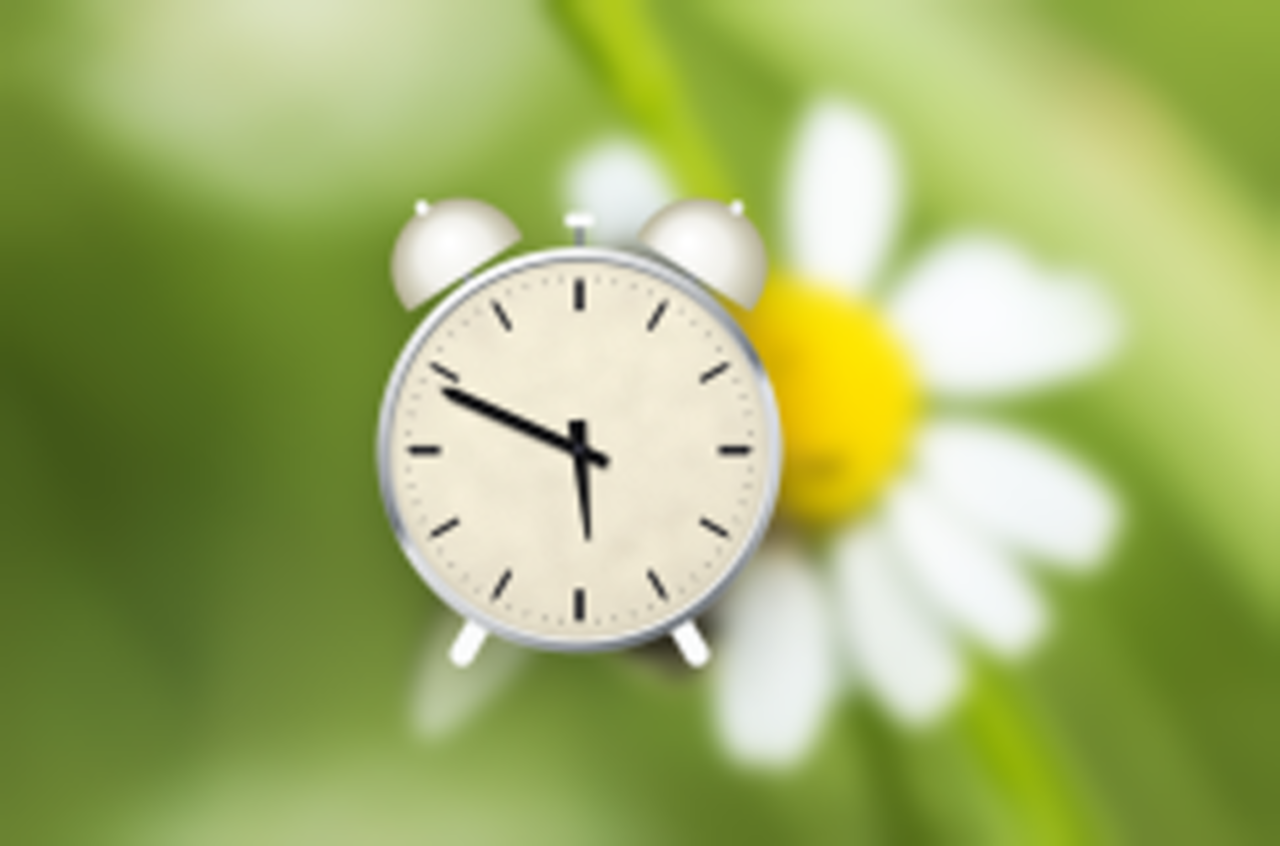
5.49
